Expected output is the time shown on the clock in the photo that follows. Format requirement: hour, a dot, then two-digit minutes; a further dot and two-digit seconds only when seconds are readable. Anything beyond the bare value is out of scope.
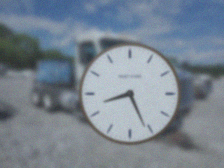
8.26
